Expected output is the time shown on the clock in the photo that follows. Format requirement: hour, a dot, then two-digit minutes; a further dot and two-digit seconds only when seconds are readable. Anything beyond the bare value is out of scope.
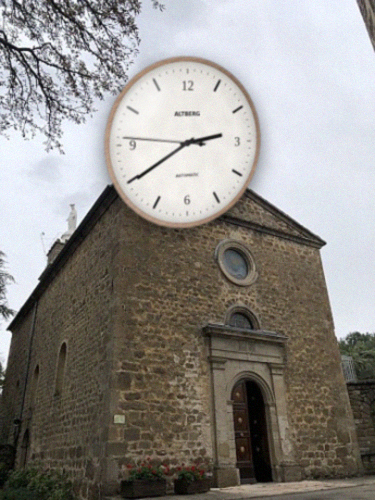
2.39.46
